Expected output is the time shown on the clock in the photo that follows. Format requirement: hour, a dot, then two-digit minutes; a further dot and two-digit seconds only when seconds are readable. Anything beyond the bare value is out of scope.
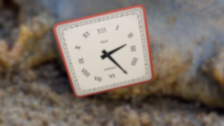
2.25
